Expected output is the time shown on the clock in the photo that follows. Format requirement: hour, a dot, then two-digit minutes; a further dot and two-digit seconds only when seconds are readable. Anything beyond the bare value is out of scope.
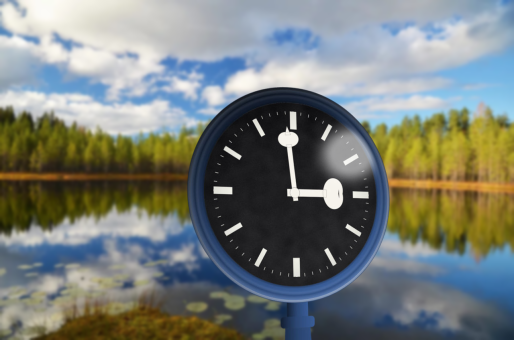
2.59
